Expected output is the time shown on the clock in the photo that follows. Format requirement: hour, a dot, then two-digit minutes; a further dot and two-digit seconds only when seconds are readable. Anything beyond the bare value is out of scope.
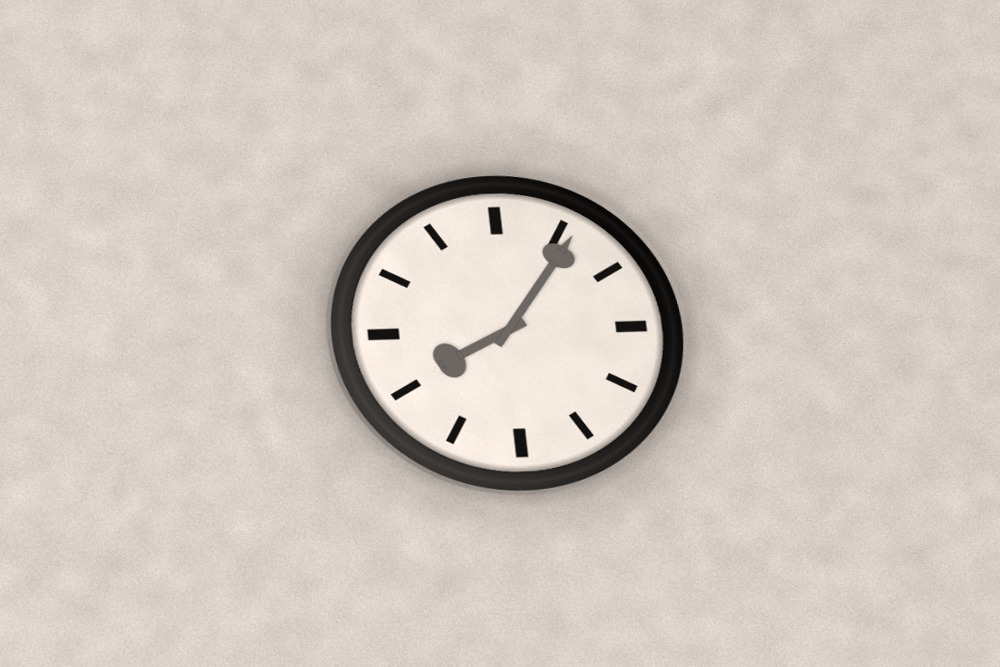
8.06
